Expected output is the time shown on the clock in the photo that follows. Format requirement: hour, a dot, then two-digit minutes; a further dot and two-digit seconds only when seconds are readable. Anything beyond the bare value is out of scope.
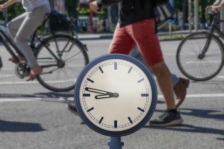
8.47
